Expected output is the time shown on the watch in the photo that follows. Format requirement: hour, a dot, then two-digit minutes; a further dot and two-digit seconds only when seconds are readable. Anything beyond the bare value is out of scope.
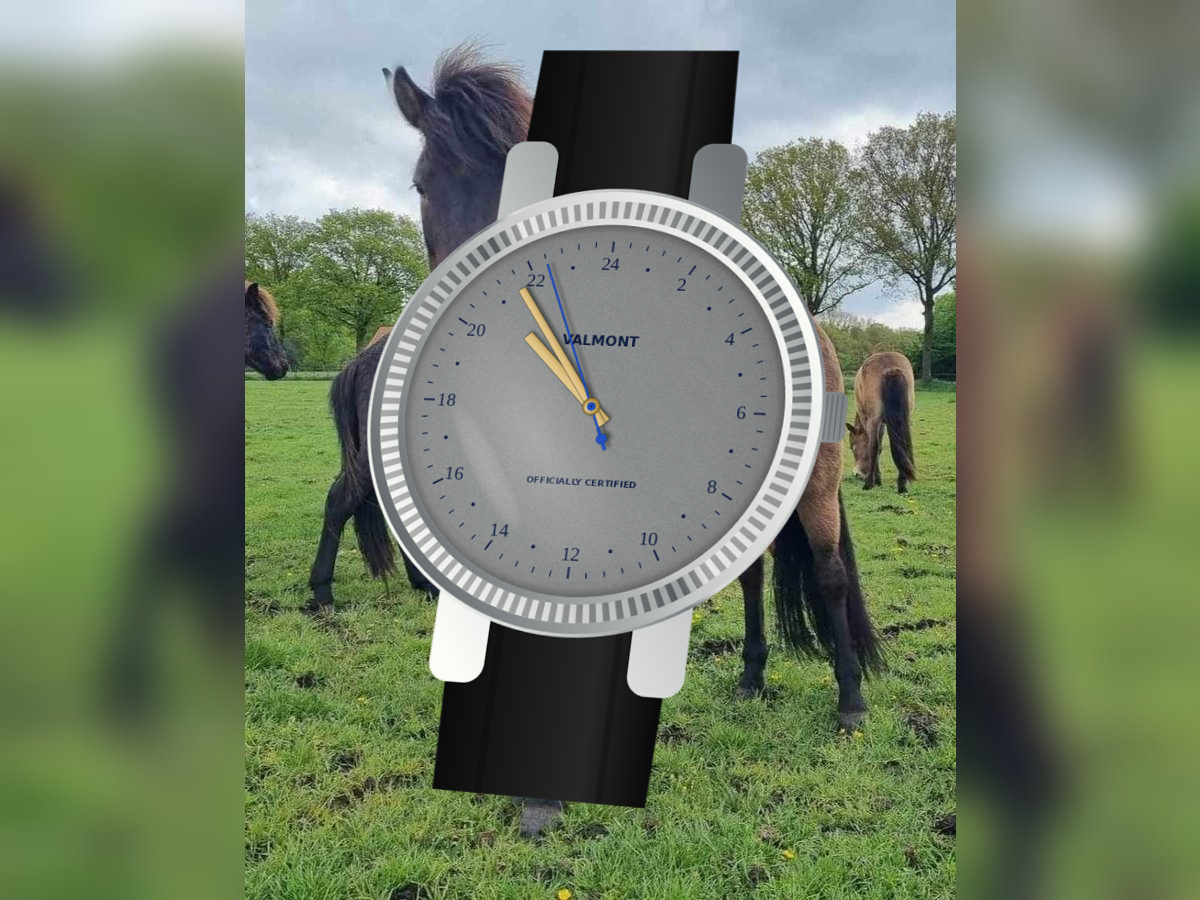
20.53.56
